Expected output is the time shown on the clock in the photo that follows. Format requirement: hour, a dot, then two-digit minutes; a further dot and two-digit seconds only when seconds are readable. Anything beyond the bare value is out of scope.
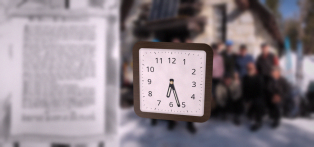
6.27
